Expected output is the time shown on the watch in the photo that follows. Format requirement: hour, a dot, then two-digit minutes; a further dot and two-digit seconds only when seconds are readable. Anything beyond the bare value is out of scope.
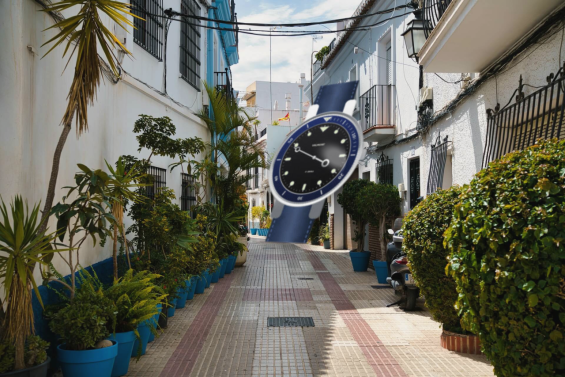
3.49
